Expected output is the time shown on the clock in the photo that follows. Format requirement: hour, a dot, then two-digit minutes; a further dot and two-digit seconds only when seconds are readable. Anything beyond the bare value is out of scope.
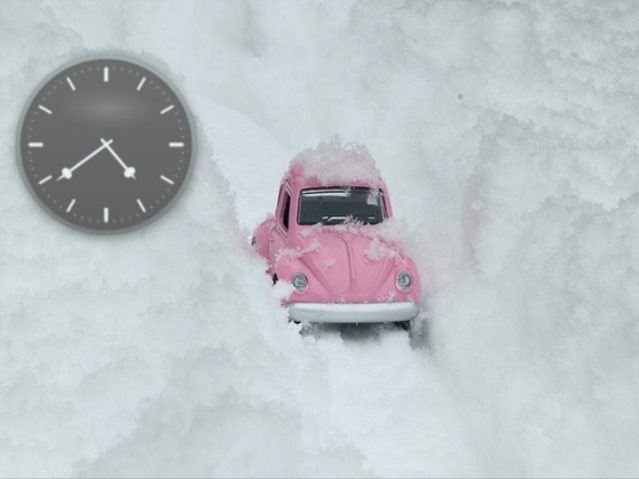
4.39
